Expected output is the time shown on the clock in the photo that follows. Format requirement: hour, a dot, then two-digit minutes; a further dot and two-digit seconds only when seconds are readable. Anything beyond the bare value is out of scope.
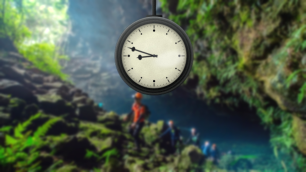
8.48
